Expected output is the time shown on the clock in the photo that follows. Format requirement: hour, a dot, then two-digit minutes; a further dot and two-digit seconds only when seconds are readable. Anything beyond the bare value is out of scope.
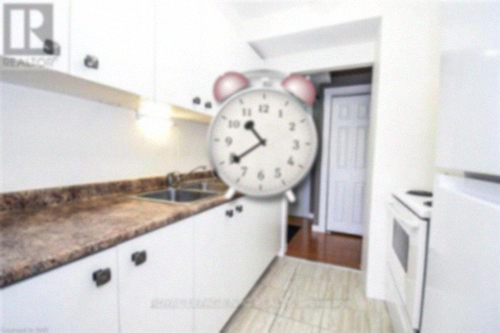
10.39
